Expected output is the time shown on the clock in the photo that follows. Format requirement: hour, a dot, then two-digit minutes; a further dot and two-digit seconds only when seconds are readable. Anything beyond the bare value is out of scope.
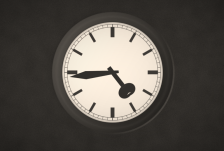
4.44
